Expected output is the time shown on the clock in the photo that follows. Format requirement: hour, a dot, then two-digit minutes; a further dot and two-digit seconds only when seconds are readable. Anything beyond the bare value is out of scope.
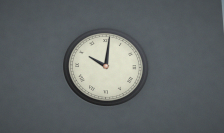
10.01
